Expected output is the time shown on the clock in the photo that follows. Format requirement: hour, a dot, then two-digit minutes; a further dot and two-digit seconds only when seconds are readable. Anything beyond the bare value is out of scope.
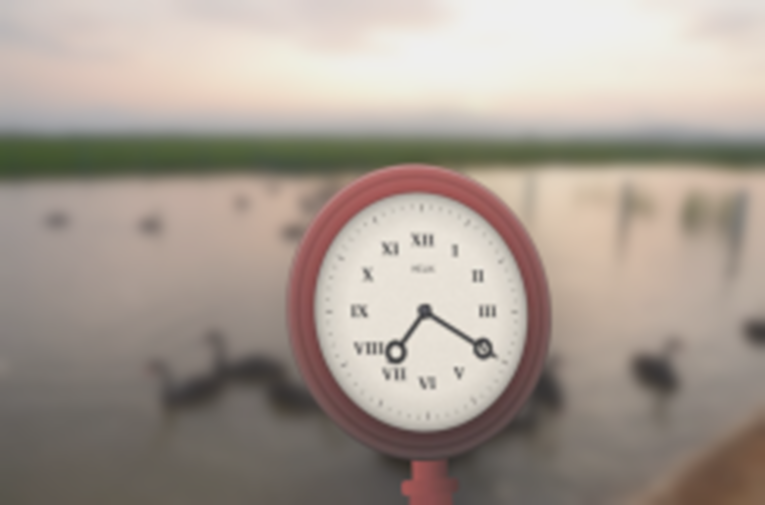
7.20
